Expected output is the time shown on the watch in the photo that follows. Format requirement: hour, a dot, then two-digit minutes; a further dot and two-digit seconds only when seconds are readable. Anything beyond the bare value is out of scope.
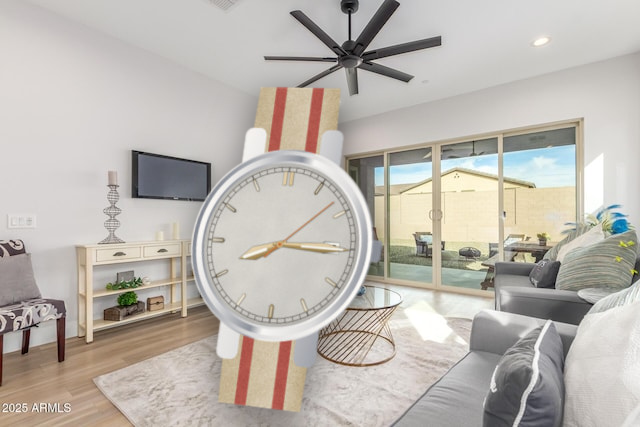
8.15.08
